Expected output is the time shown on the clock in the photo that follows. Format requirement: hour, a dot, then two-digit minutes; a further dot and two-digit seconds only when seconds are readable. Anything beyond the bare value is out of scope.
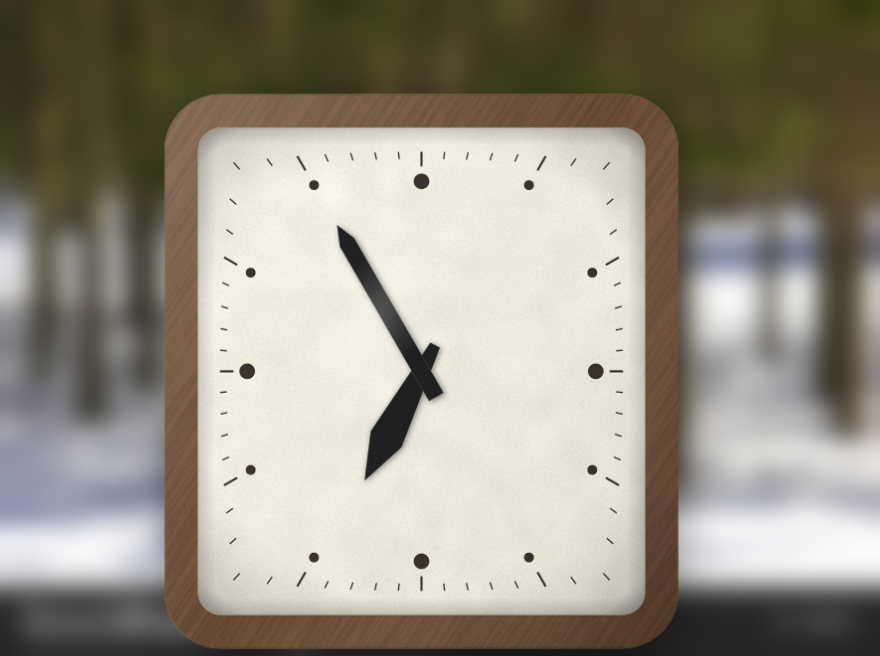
6.55
